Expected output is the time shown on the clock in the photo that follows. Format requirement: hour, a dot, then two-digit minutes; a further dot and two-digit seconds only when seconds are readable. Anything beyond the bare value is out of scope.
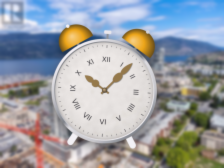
10.07
